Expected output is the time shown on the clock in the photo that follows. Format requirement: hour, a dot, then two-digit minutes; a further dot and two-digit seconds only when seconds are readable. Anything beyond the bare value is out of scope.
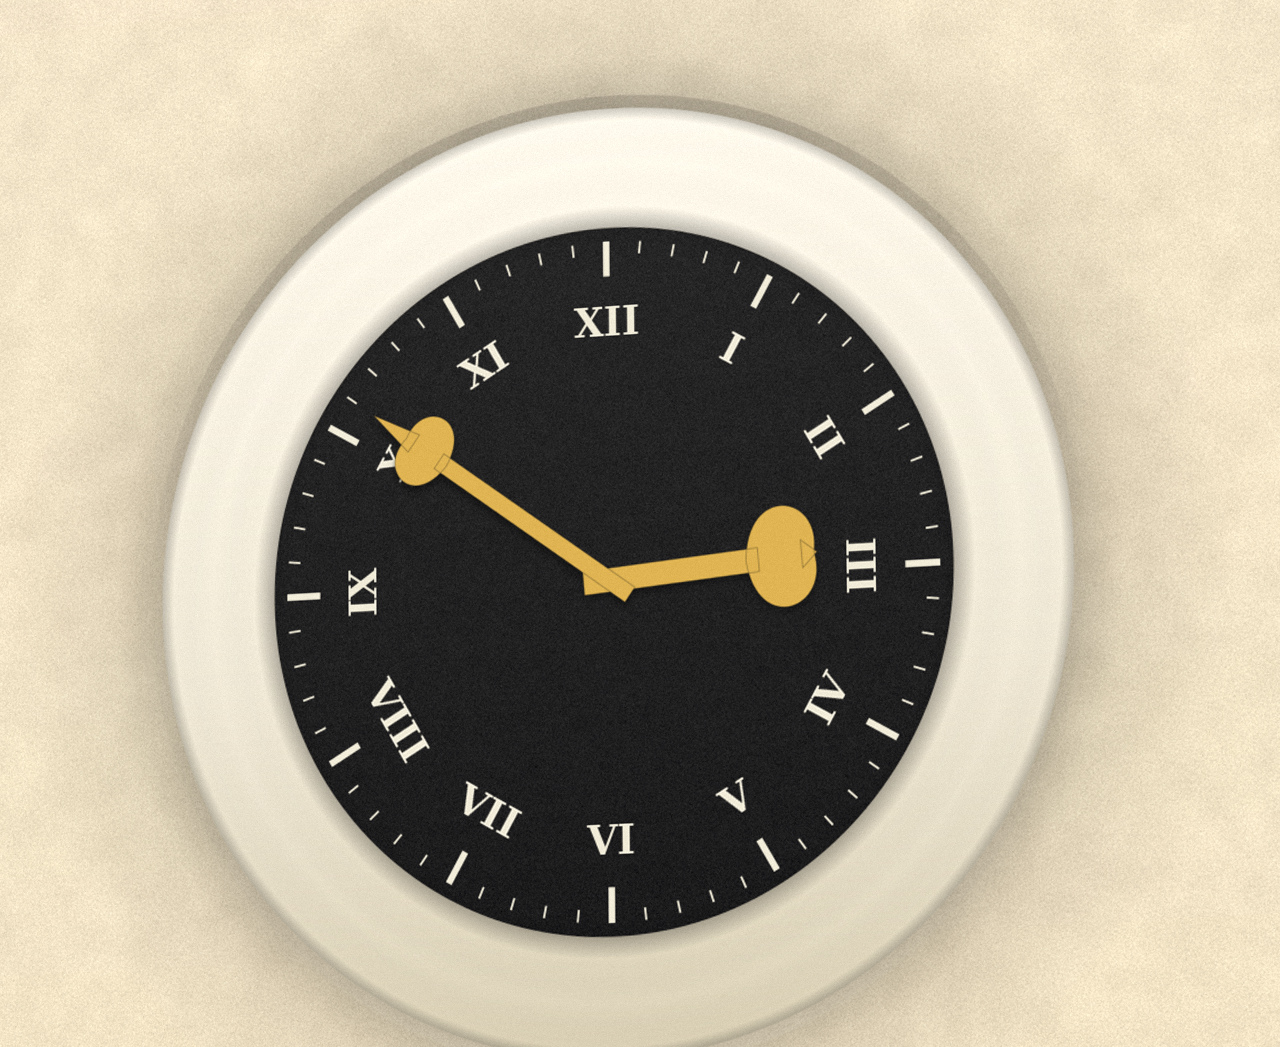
2.51
